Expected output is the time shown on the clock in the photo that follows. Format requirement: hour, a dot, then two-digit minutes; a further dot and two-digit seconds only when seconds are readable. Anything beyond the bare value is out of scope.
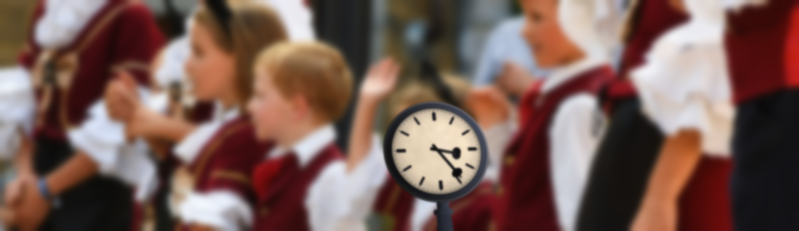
3.24
